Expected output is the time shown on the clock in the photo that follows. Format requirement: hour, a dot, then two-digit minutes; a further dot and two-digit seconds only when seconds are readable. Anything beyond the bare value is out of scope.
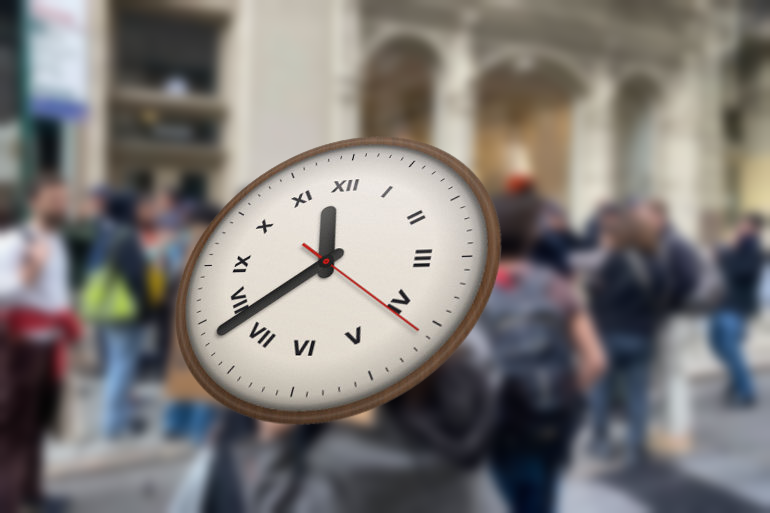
11.38.21
